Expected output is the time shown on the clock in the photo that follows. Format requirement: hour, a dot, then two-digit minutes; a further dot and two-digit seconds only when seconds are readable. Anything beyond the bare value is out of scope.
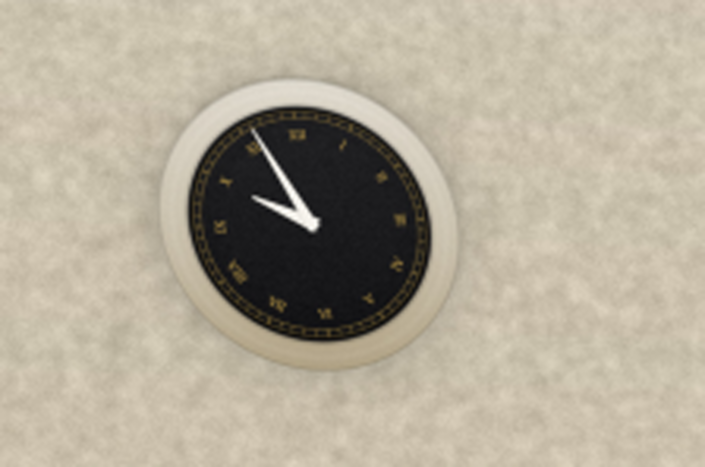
9.56
